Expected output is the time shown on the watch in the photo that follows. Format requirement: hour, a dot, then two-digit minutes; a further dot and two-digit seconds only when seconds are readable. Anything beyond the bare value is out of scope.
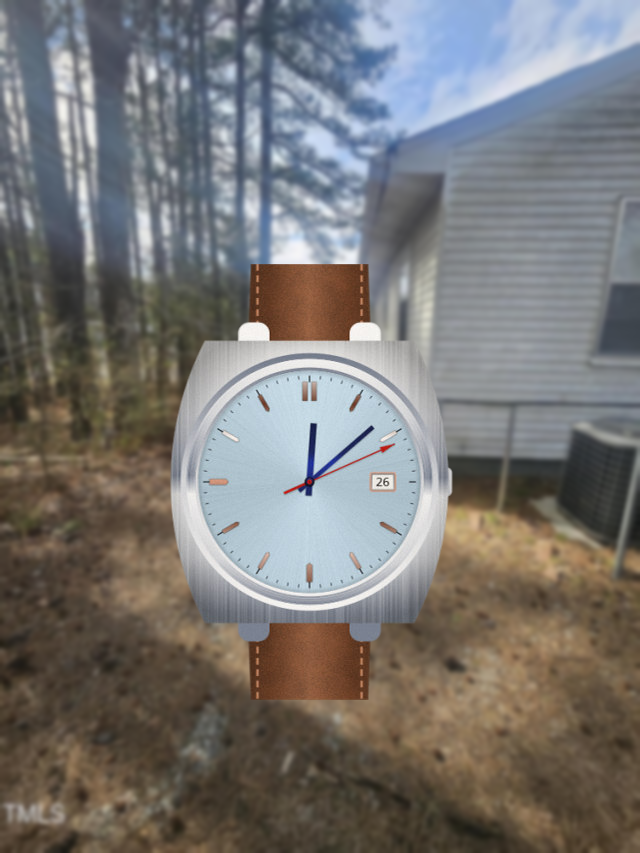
12.08.11
